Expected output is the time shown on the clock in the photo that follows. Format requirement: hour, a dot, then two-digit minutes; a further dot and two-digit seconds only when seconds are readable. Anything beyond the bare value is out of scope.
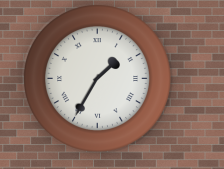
1.35
